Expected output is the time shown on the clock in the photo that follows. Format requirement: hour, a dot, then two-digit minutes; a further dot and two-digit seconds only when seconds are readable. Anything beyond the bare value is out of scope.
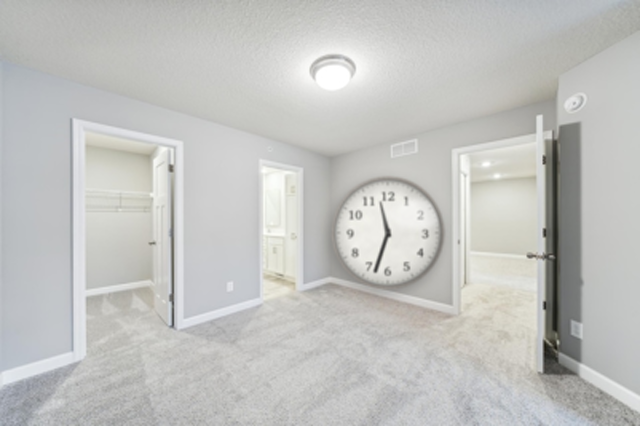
11.33
